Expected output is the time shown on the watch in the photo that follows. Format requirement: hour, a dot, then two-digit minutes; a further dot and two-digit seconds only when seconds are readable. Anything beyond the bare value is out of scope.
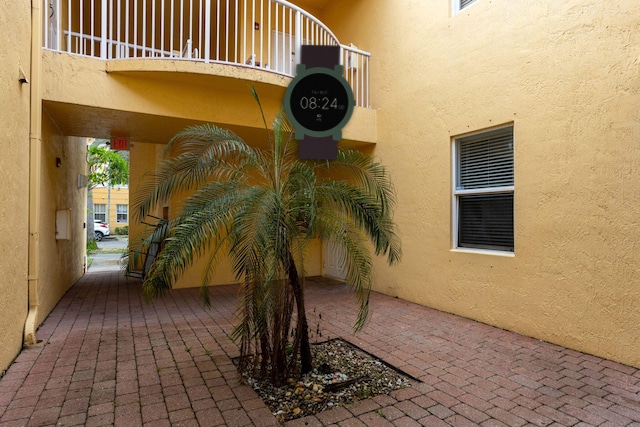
8.24
